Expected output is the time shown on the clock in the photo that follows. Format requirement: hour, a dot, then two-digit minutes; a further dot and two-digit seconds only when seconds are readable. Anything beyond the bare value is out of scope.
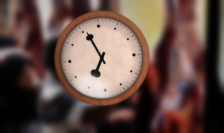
6.56
